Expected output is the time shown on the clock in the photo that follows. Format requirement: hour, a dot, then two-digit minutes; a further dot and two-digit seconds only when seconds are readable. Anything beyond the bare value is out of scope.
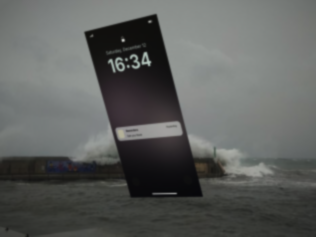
16.34
